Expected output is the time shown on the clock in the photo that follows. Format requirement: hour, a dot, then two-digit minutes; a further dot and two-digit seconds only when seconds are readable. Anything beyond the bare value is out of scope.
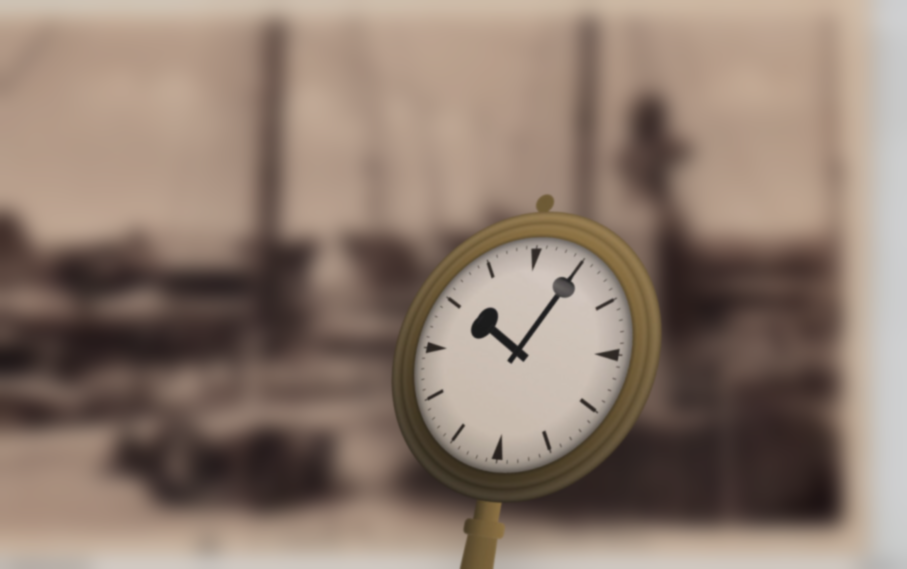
10.05
